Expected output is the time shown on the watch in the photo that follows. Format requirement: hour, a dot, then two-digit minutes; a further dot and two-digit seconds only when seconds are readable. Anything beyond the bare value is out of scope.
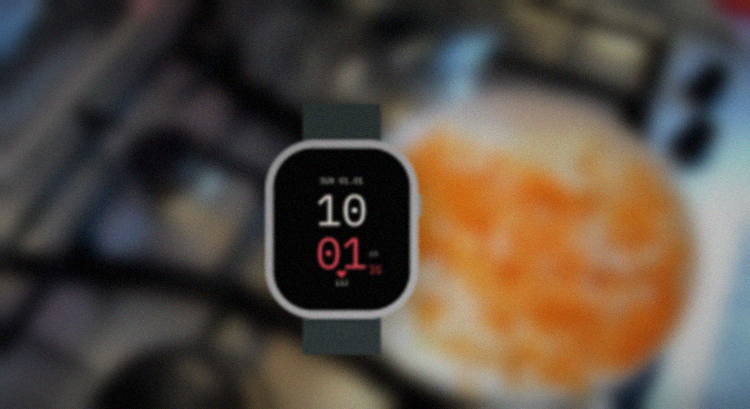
10.01
